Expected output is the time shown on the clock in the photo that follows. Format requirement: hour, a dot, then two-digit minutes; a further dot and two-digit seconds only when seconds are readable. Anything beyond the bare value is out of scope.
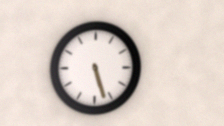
5.27
